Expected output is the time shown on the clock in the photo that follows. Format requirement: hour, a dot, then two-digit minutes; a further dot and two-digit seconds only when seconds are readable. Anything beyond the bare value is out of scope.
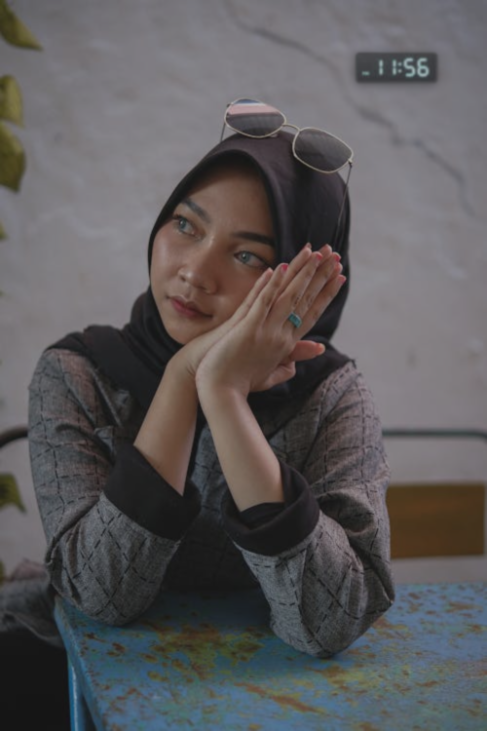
11.56
